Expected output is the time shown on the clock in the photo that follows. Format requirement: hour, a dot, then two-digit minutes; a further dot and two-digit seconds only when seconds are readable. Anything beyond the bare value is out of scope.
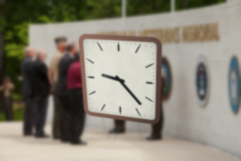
9.23
